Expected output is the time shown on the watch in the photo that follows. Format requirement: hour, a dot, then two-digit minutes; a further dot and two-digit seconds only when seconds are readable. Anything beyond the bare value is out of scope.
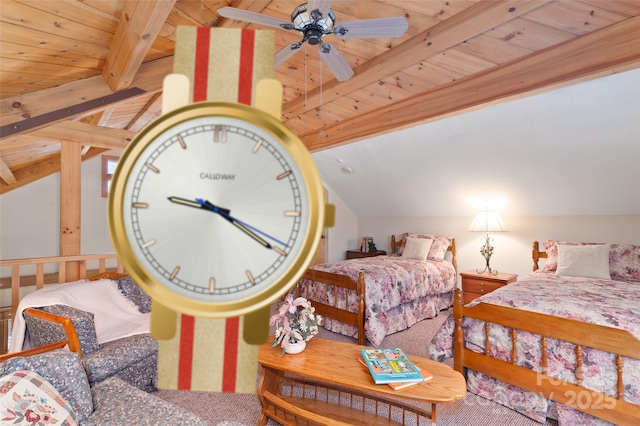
9.20.19
